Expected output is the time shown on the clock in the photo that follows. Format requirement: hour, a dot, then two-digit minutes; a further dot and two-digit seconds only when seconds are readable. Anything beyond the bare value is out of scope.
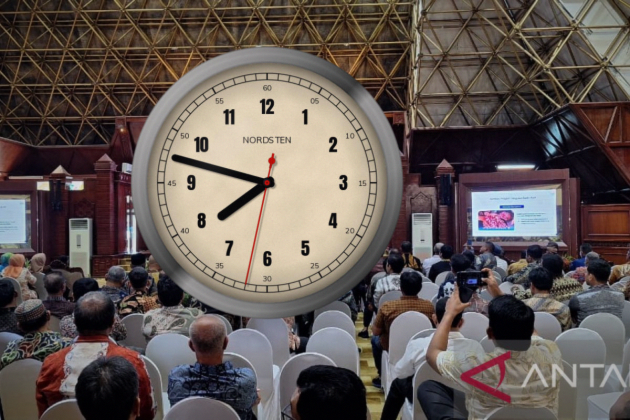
7.47.32
